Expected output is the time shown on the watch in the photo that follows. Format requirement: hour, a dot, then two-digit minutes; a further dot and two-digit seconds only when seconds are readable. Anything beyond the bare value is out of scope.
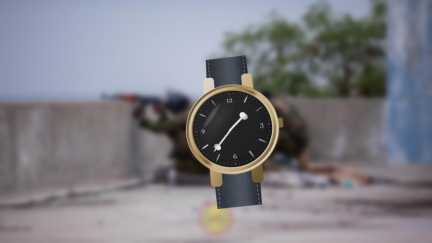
1.37
